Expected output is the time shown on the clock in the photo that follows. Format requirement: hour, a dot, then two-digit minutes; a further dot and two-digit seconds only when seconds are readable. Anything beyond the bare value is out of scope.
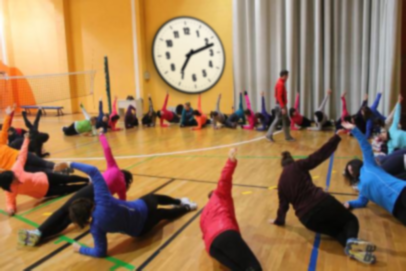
7.12
